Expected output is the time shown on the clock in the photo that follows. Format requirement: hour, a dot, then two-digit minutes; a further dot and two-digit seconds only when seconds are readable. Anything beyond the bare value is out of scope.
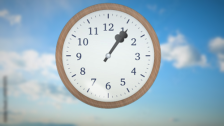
1.06
